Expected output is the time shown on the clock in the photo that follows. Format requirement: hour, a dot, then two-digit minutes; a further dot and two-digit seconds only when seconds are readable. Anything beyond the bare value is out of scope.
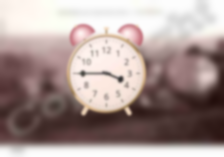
3.45
